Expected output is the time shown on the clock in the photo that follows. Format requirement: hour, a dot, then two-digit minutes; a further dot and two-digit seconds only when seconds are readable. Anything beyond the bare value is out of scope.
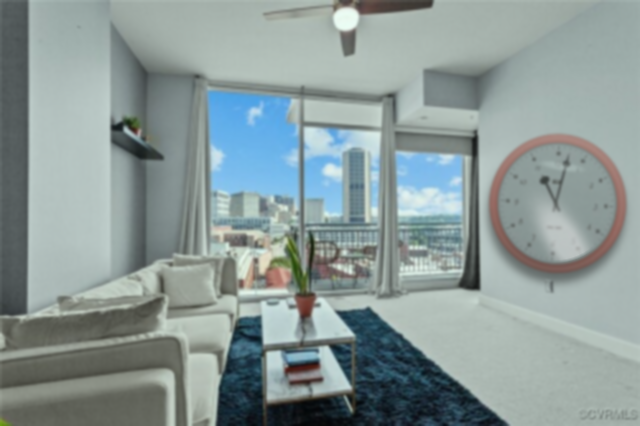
11.02
